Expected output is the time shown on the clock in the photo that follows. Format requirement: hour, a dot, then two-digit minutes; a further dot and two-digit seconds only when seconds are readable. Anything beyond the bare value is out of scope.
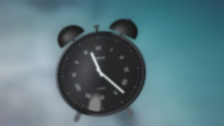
11.23
